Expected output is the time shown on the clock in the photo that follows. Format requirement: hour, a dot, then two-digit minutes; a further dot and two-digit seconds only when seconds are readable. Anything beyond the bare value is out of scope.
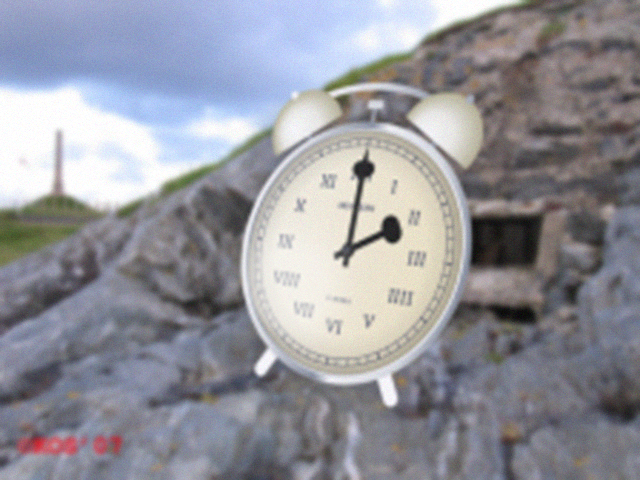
2.00
